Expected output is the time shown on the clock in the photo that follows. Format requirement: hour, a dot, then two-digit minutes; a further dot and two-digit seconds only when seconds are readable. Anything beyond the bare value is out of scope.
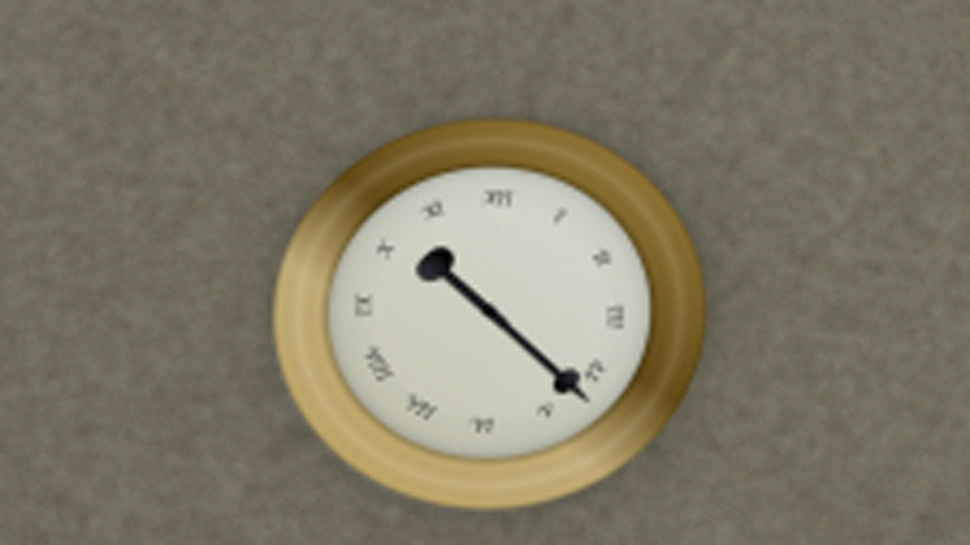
10.22
